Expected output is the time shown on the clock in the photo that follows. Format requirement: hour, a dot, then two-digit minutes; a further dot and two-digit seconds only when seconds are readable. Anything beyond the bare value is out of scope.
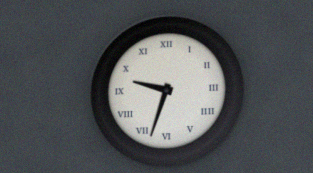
9.33
